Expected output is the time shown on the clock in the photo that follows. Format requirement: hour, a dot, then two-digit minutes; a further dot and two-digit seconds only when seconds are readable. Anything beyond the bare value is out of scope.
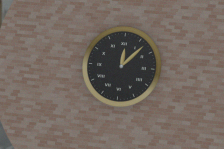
12.07
